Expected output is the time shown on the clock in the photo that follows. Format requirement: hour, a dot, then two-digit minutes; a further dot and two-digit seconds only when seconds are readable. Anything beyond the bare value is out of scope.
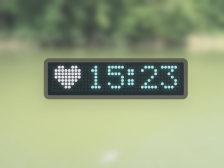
15.23
